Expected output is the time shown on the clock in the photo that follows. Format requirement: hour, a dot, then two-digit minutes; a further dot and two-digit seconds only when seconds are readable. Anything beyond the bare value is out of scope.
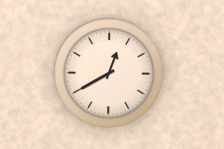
12.40
